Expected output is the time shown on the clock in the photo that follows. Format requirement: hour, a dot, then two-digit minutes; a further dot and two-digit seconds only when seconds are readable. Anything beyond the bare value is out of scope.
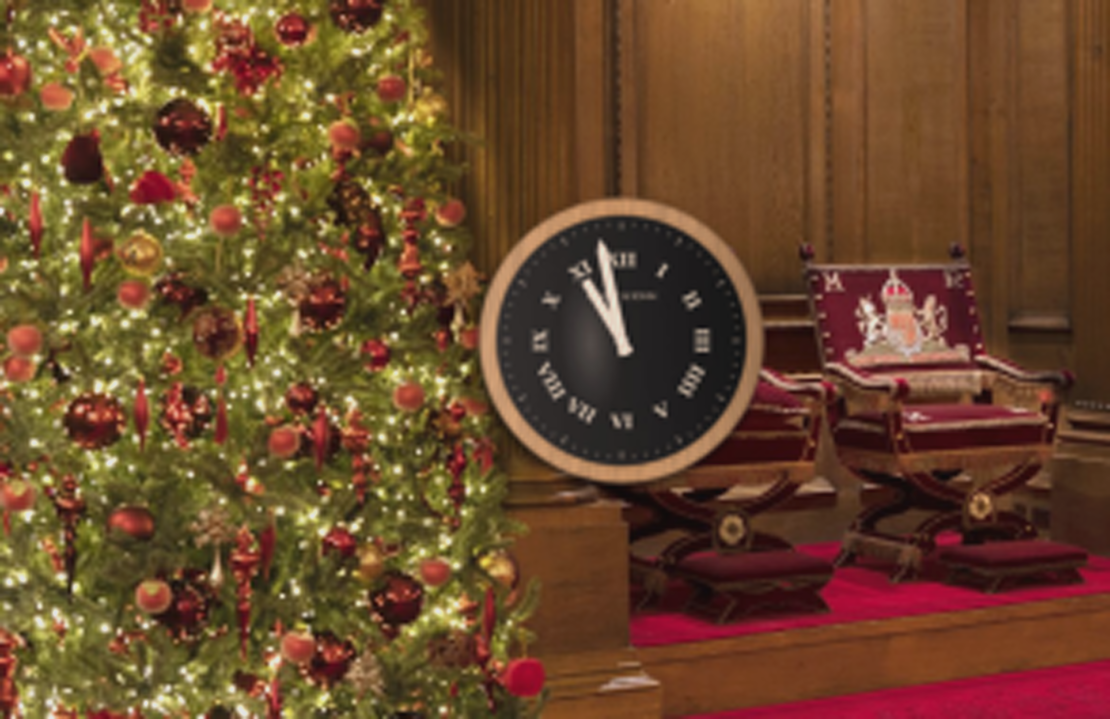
10.58
